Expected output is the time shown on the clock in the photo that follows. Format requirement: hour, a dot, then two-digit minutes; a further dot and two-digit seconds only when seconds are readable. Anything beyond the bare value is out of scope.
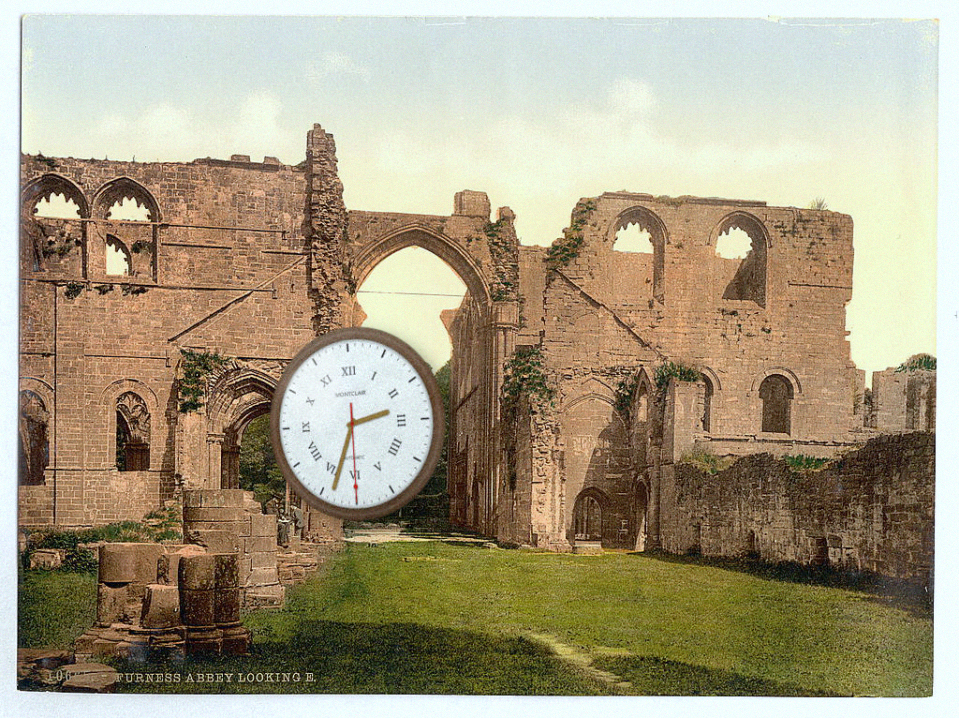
2.33.30
